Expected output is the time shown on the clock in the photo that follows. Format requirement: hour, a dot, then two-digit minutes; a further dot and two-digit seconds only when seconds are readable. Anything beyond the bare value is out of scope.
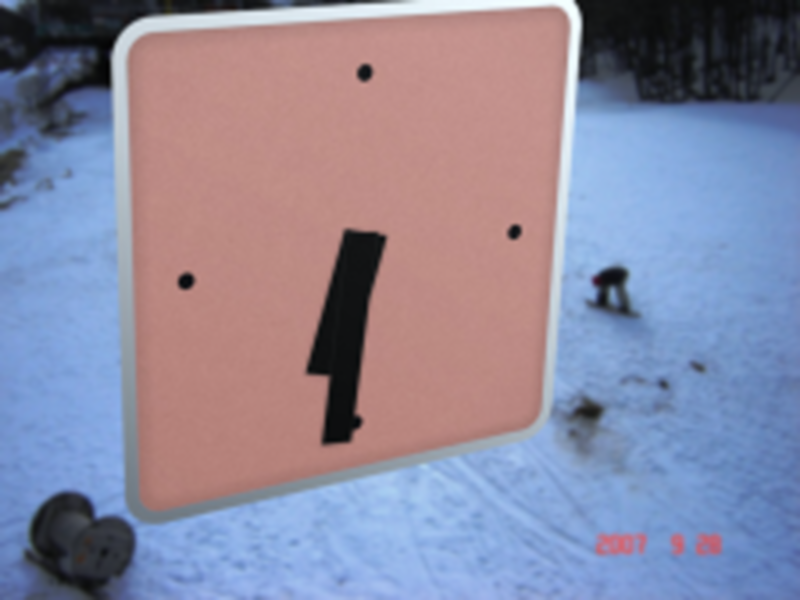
6.31
